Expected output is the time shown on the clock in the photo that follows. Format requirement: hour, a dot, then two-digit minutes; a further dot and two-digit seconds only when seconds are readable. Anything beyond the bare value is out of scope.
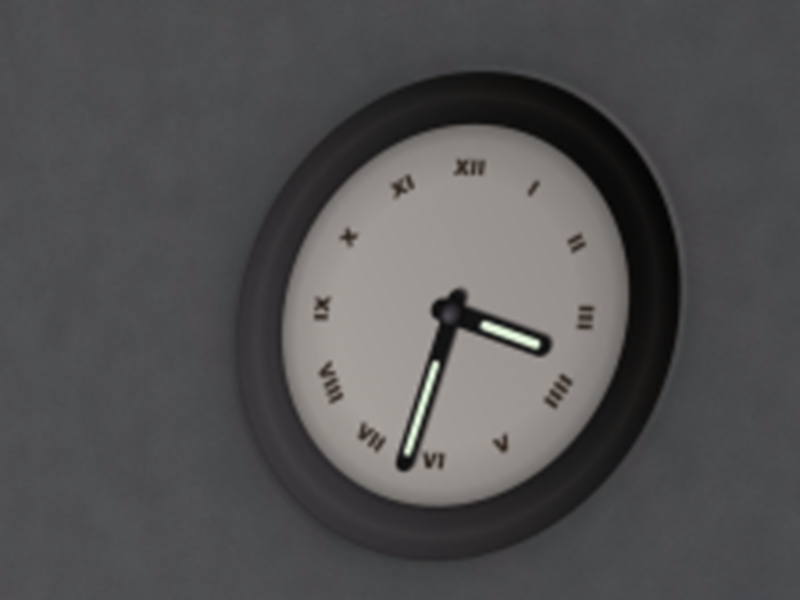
3.32
